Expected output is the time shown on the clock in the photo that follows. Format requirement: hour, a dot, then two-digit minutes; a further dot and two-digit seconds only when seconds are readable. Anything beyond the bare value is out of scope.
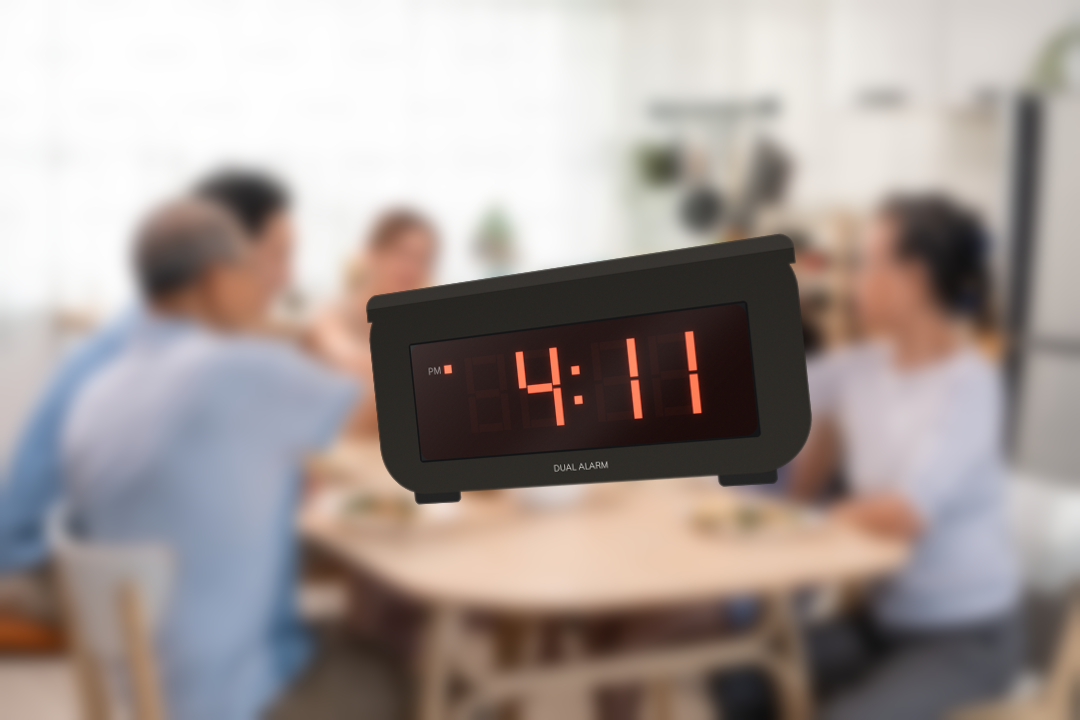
4.11
